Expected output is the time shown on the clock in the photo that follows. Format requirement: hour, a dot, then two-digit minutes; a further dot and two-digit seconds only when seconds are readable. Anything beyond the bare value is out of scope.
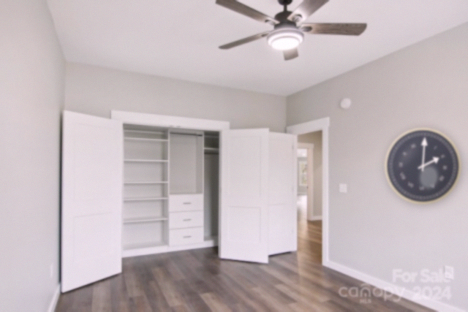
2.00
